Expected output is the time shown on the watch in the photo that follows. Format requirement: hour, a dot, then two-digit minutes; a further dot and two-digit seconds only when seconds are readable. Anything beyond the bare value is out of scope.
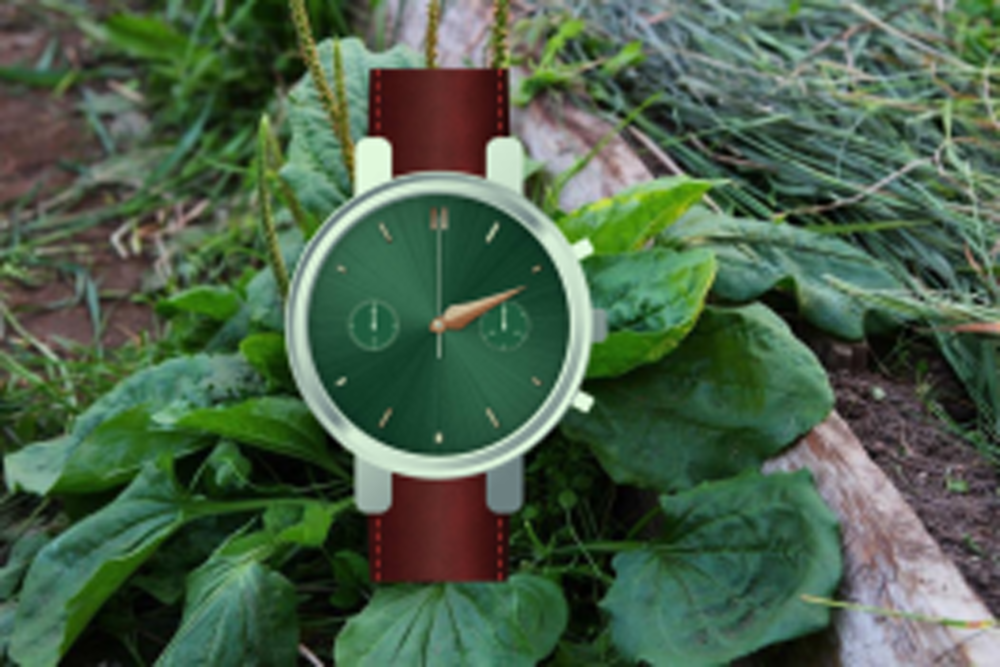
2.11
